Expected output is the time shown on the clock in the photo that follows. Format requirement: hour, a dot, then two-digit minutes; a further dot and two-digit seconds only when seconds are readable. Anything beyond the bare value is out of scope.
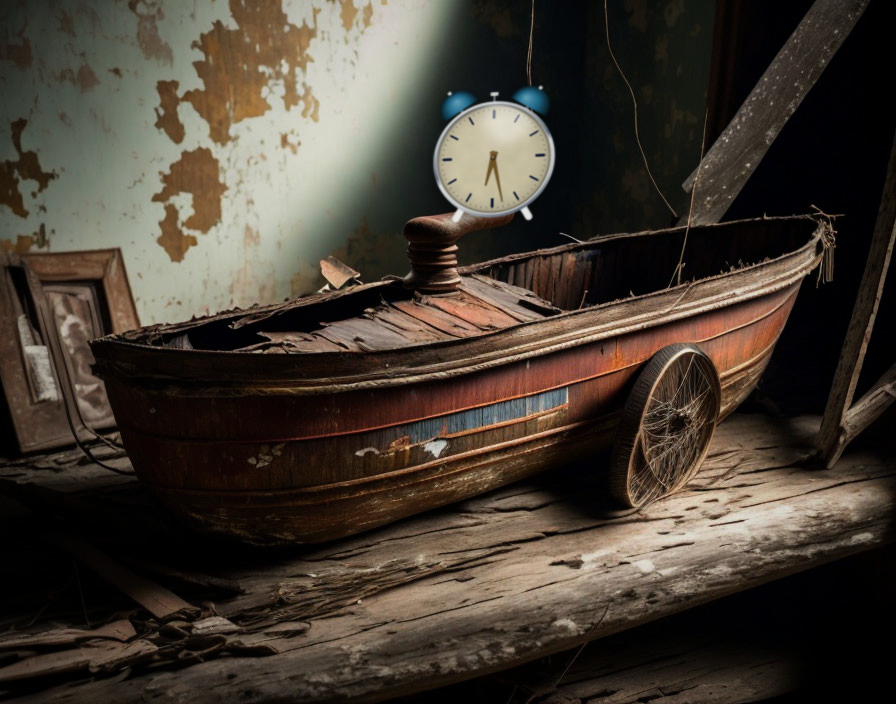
6.28
